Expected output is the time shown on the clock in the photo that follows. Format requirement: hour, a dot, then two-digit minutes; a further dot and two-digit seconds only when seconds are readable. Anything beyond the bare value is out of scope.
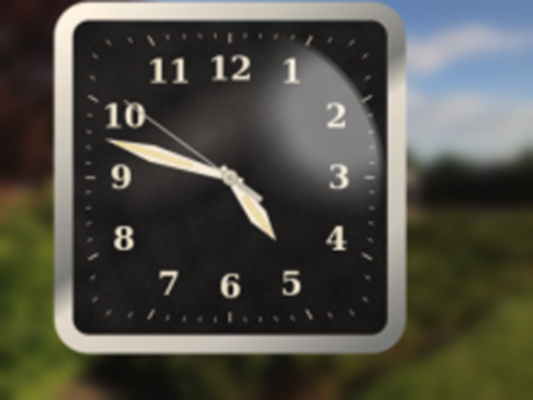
4.47.51
